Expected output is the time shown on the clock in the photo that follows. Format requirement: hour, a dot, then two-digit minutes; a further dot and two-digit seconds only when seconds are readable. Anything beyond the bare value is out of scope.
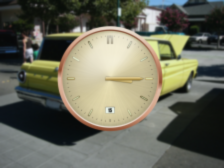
3.15
